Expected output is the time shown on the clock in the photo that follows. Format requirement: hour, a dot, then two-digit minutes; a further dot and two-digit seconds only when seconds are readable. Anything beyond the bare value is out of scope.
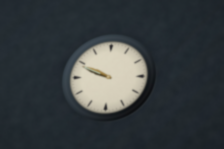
9.49
